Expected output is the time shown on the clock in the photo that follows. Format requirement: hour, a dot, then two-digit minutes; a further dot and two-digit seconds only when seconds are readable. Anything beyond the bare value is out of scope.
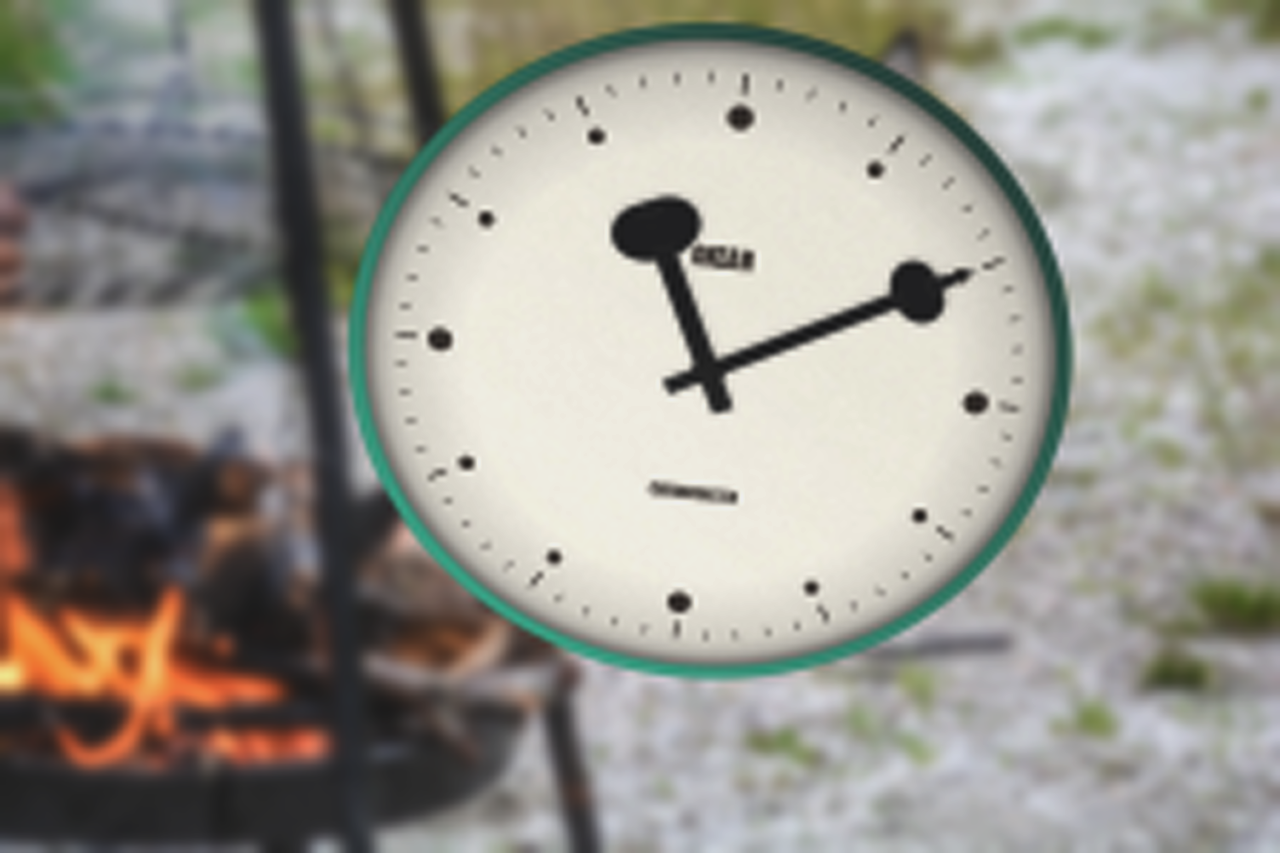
11.10
